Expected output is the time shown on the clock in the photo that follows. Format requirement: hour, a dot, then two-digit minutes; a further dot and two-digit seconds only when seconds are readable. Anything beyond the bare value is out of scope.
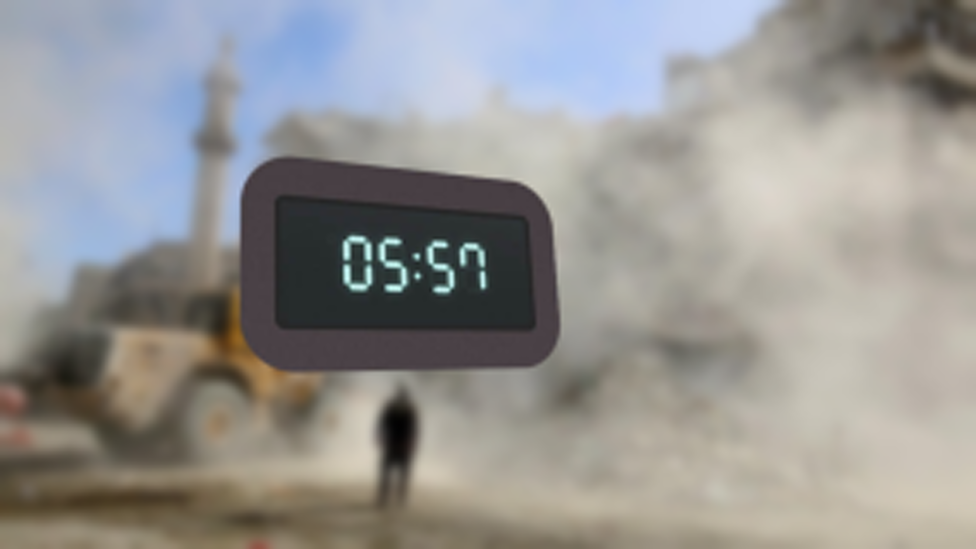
5.57
